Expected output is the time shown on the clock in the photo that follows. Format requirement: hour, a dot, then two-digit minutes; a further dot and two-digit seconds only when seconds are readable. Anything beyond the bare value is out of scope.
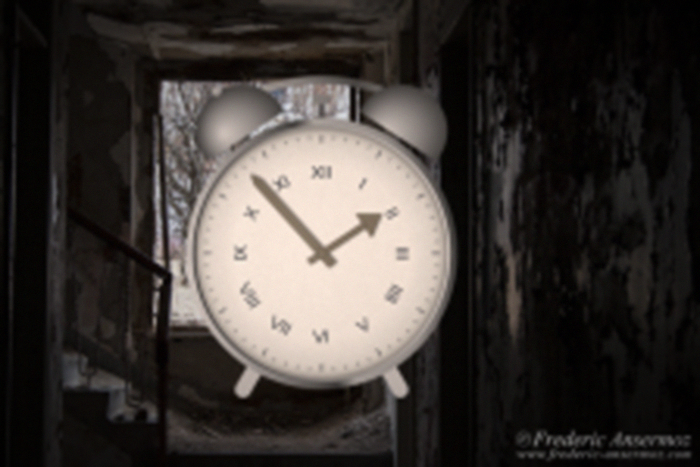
1.53
